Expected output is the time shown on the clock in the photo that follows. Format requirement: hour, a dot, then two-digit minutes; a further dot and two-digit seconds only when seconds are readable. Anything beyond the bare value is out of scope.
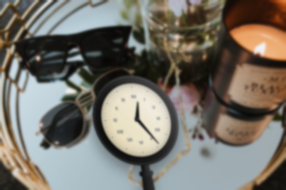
12.24
